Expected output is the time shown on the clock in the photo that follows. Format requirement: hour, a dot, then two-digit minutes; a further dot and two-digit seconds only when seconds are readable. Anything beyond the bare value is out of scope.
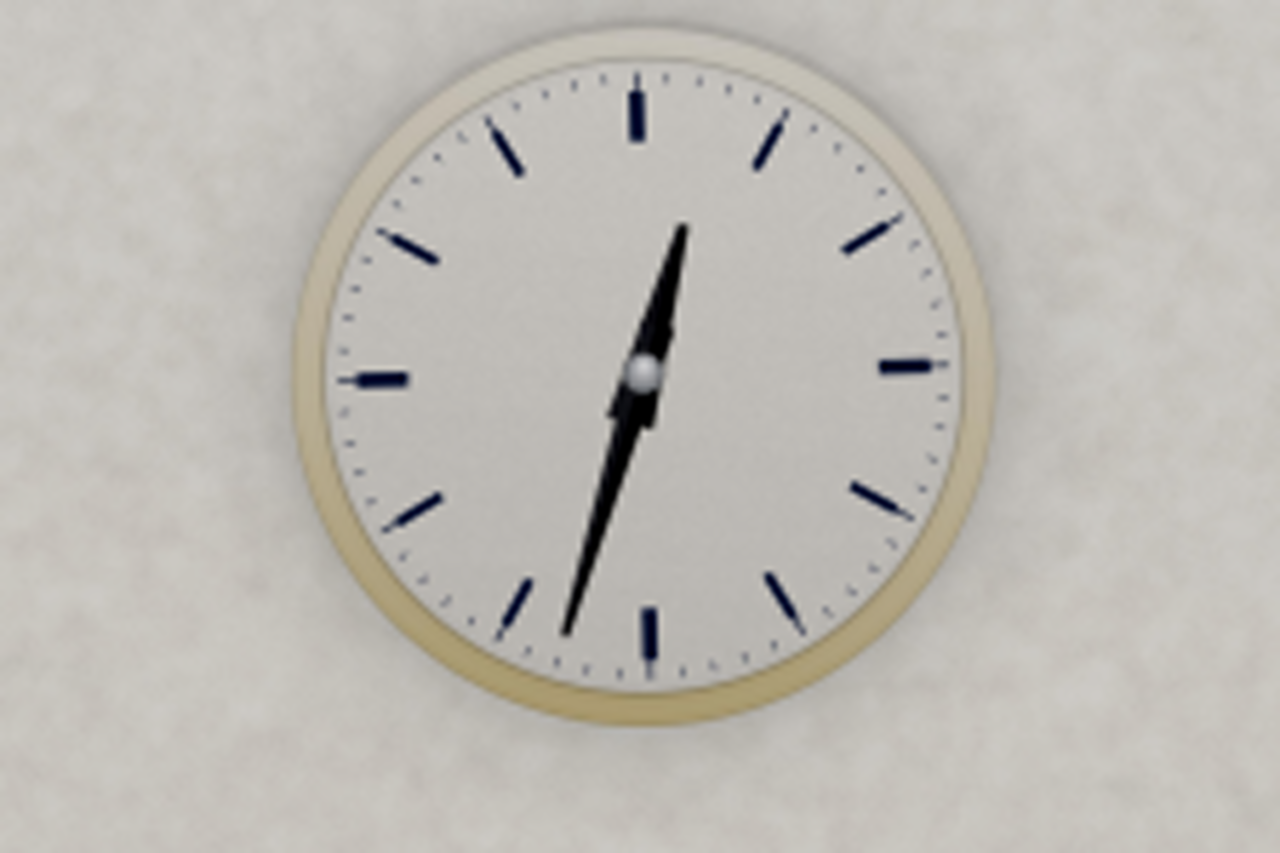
12.33
